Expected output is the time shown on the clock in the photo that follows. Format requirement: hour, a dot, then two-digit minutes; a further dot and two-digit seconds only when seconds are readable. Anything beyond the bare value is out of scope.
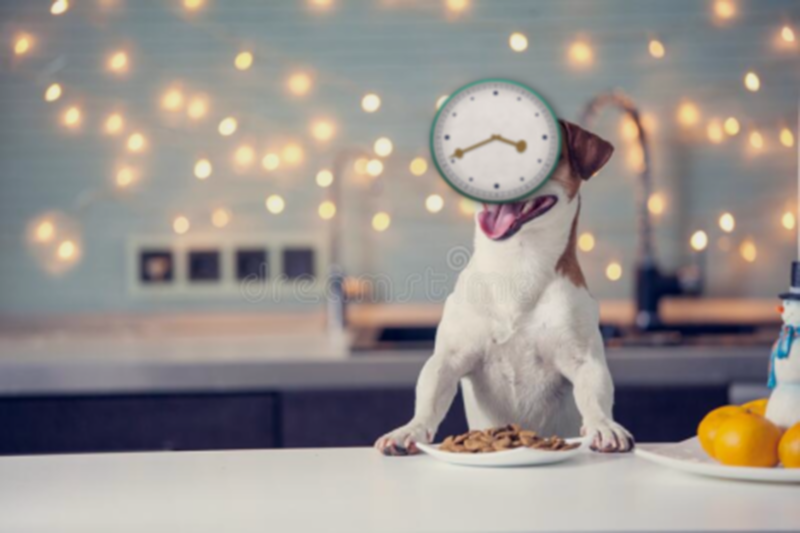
3.41
